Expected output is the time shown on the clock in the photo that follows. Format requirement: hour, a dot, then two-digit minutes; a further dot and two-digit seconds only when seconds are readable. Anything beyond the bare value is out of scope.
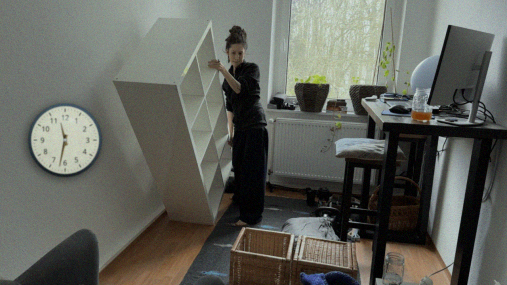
11.32
